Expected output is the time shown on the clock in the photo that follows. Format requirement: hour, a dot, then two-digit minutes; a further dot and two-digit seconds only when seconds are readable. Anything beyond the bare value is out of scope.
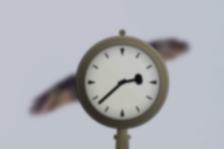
2.38
